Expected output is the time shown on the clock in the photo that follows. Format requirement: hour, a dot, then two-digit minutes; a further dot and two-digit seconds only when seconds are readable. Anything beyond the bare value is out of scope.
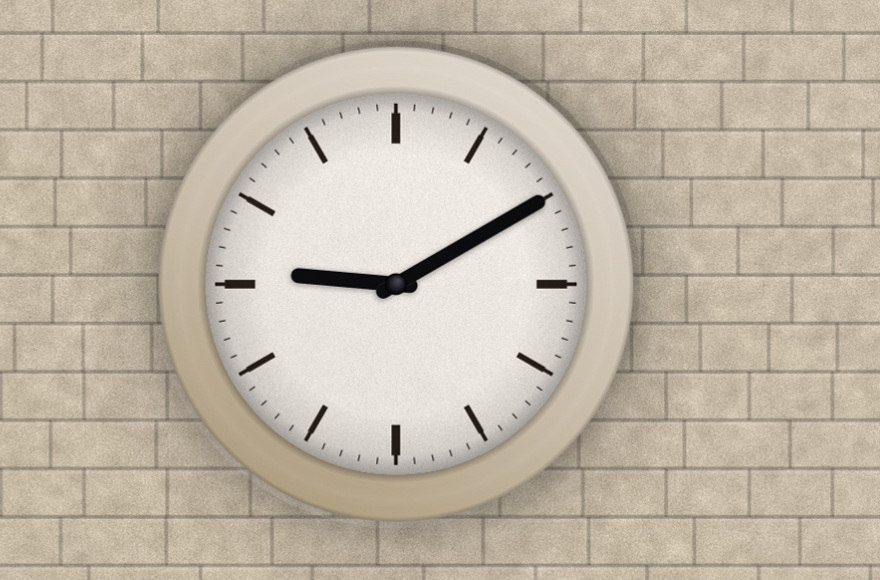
9.10
